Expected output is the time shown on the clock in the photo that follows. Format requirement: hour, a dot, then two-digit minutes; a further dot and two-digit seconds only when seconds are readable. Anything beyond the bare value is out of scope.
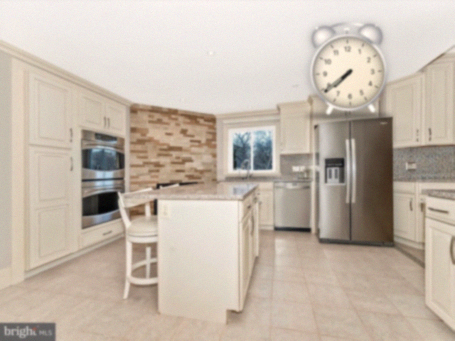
7.39
